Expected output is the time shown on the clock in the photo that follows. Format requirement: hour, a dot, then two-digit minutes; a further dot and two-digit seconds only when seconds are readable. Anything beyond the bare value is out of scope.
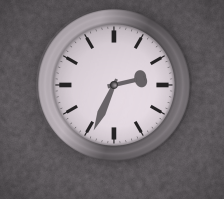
2.34
